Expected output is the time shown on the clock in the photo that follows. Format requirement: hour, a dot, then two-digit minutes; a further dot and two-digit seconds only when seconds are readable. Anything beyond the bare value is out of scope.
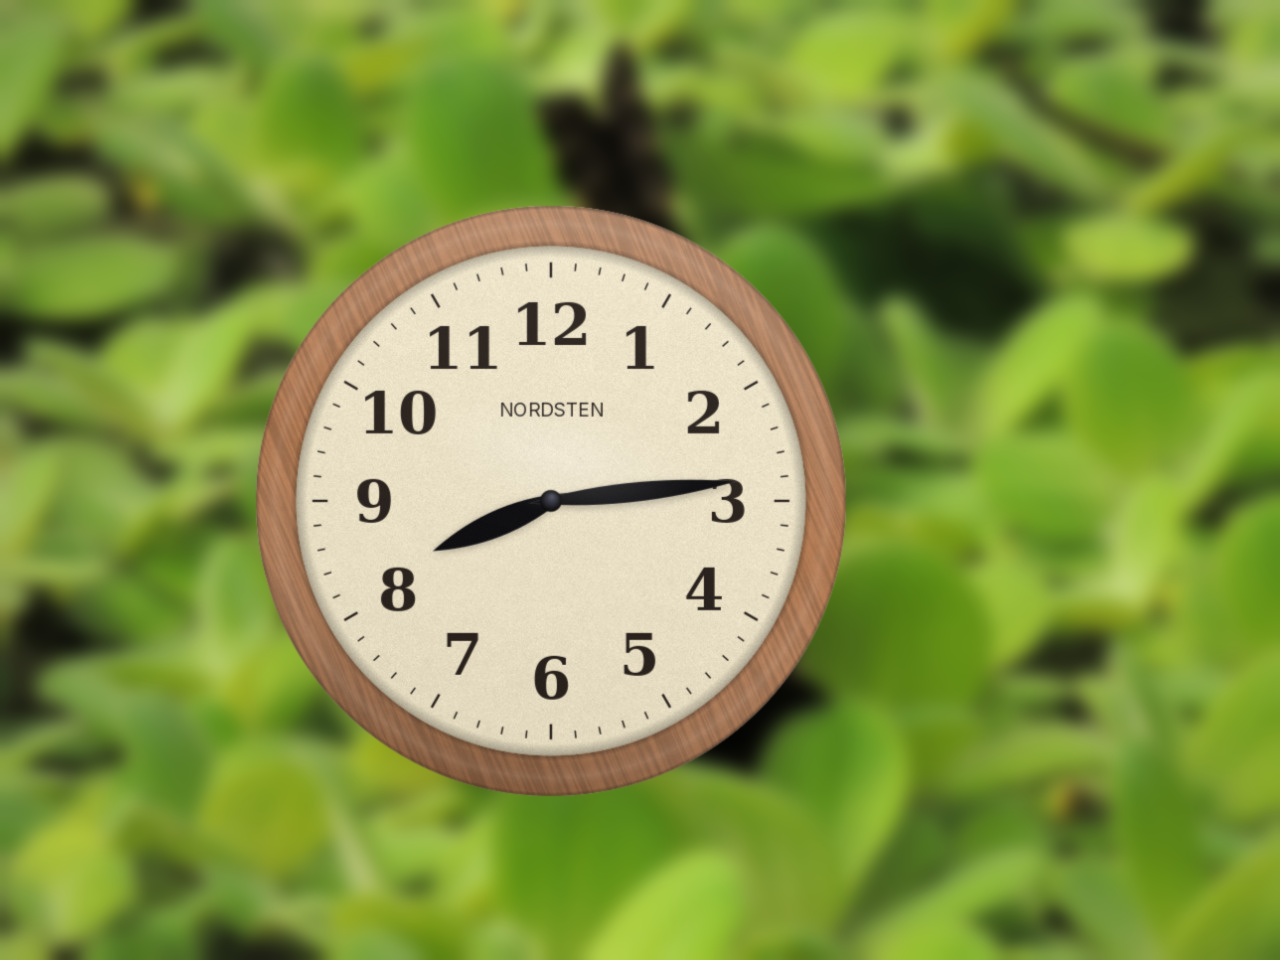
8.14
